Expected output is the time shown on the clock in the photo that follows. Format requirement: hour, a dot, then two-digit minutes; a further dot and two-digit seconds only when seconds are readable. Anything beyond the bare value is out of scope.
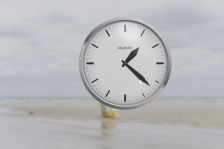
1.22
